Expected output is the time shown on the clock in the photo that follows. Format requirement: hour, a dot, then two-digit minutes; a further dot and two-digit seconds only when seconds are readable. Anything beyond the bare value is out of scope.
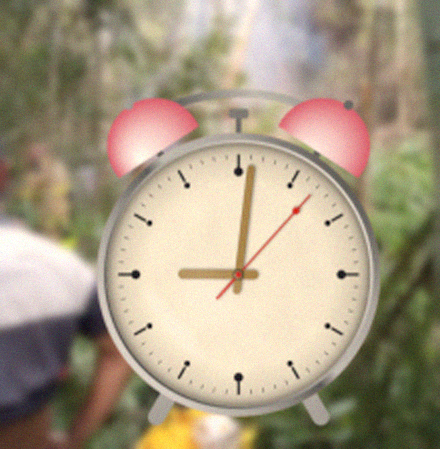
9.01.07
